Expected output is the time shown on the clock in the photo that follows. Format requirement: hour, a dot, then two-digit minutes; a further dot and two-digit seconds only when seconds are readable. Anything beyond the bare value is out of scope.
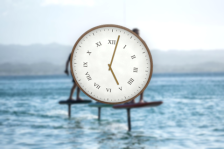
5.02
